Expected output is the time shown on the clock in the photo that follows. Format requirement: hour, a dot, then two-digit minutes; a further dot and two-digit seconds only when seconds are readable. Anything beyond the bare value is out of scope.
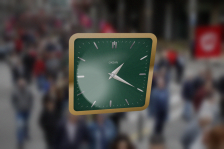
1.20
